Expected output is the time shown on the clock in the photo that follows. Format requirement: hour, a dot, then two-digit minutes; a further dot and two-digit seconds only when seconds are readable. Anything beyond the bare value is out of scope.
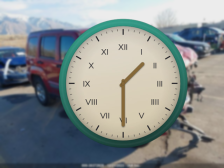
1.30
